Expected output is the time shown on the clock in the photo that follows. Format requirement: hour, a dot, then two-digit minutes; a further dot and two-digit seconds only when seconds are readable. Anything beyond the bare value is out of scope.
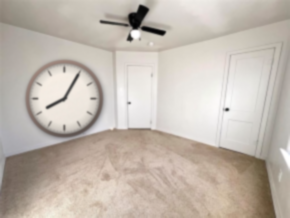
8.05
